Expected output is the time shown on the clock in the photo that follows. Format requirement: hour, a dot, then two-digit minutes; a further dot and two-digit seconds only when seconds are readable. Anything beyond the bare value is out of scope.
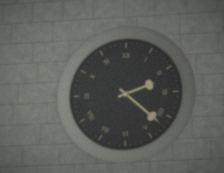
2.22
